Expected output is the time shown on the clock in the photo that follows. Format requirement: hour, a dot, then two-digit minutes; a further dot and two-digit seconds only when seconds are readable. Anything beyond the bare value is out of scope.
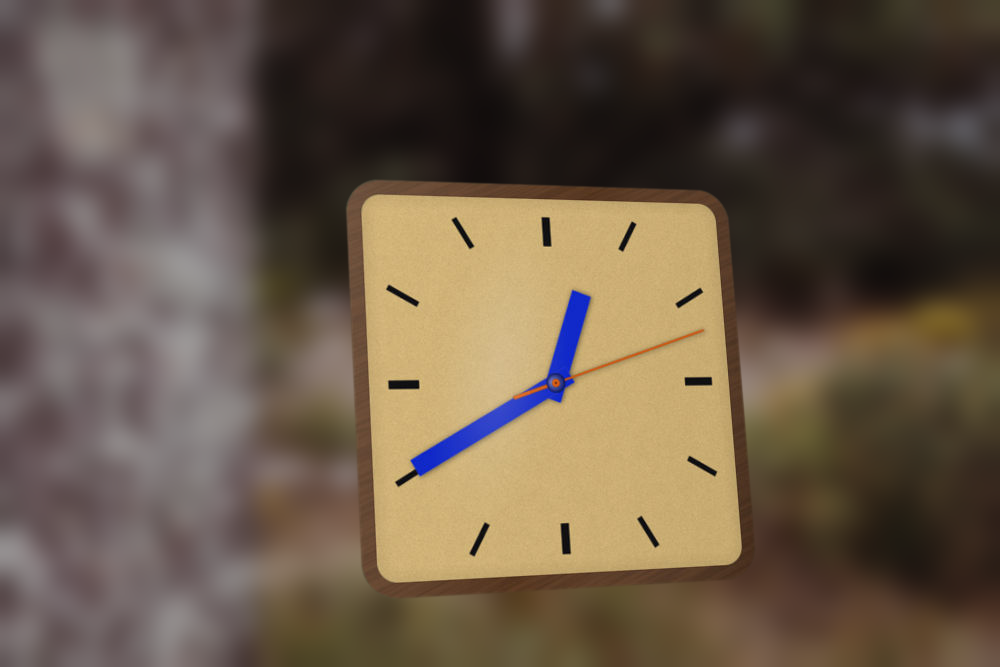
12.40.12
